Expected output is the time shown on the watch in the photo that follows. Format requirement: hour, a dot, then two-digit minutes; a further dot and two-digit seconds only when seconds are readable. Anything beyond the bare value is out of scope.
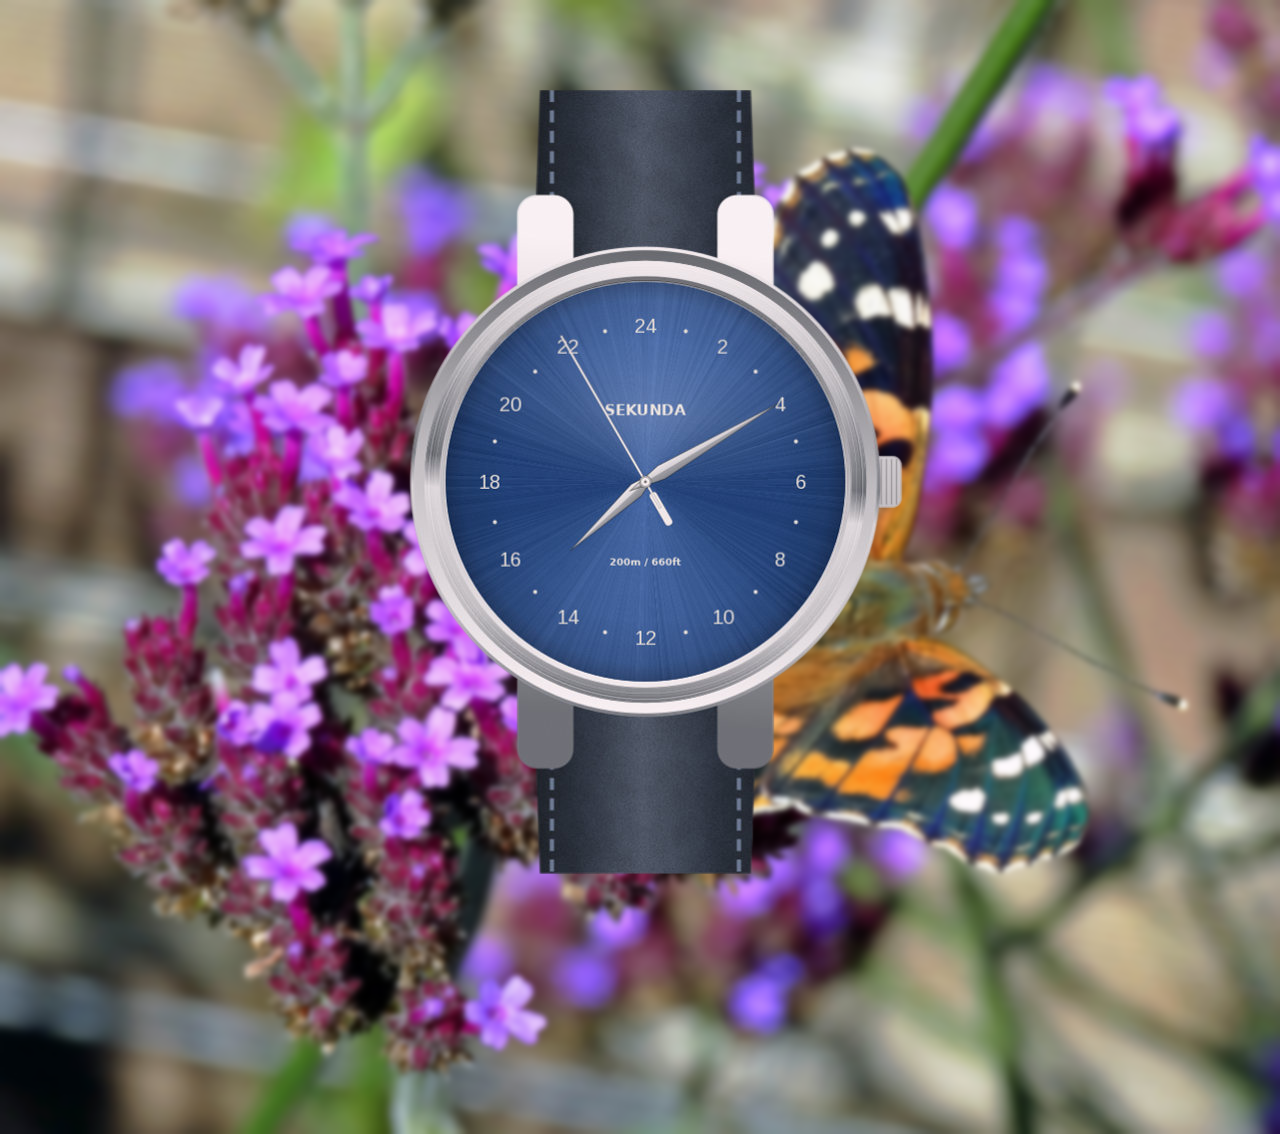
15.09.55
